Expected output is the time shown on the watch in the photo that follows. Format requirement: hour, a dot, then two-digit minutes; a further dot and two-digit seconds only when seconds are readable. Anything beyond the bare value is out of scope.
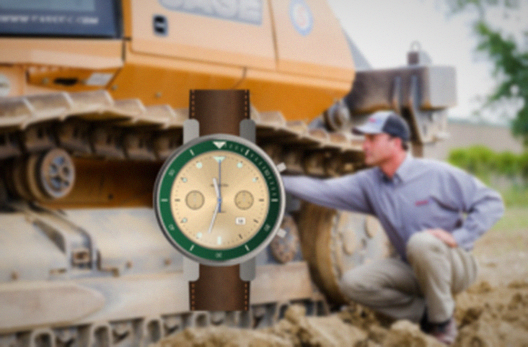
11.33
